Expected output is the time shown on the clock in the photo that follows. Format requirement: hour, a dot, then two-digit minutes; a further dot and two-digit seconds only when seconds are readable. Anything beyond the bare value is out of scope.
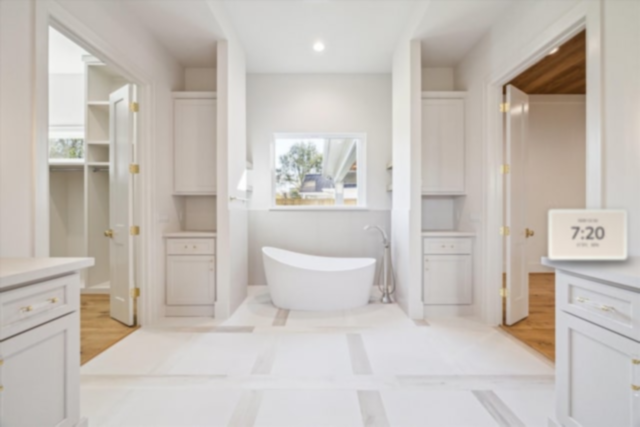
7.20
